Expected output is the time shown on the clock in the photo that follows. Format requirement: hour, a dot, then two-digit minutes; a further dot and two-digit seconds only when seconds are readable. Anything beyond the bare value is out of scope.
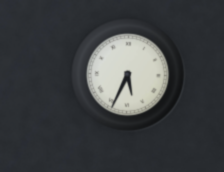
5.34
